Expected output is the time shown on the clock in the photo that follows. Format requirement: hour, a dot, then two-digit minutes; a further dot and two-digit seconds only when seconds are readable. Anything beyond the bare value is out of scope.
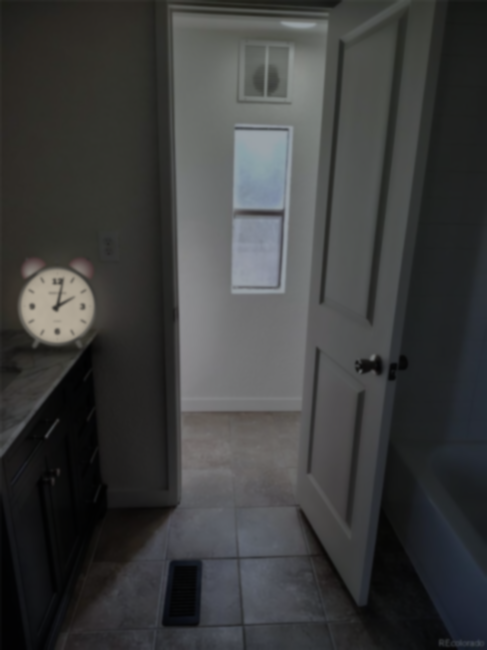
2.02
